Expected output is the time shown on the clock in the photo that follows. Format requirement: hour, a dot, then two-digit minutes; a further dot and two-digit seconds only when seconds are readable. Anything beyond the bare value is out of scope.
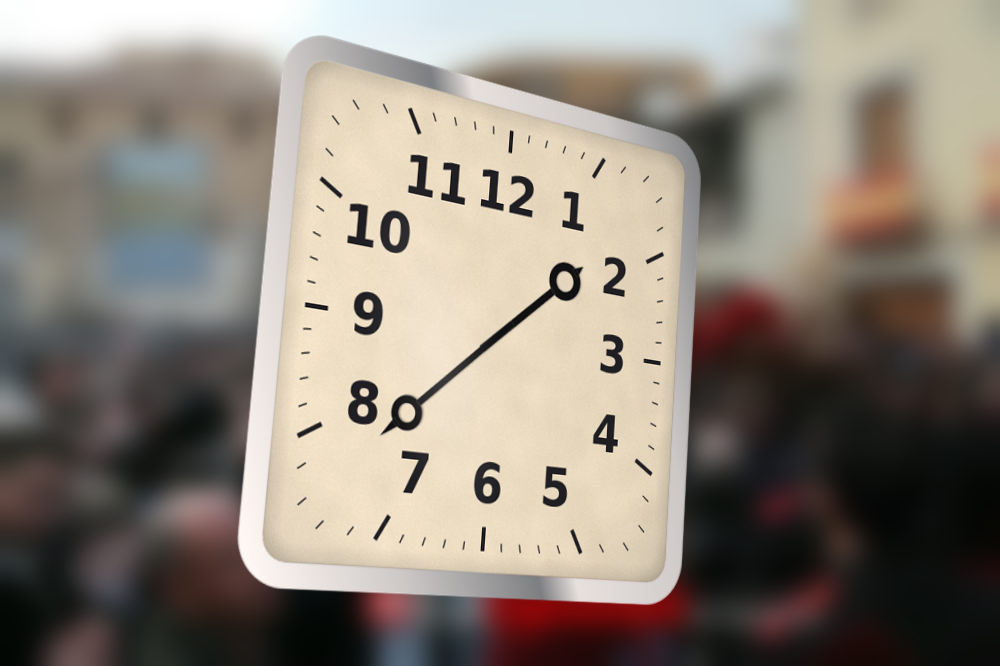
1.38
